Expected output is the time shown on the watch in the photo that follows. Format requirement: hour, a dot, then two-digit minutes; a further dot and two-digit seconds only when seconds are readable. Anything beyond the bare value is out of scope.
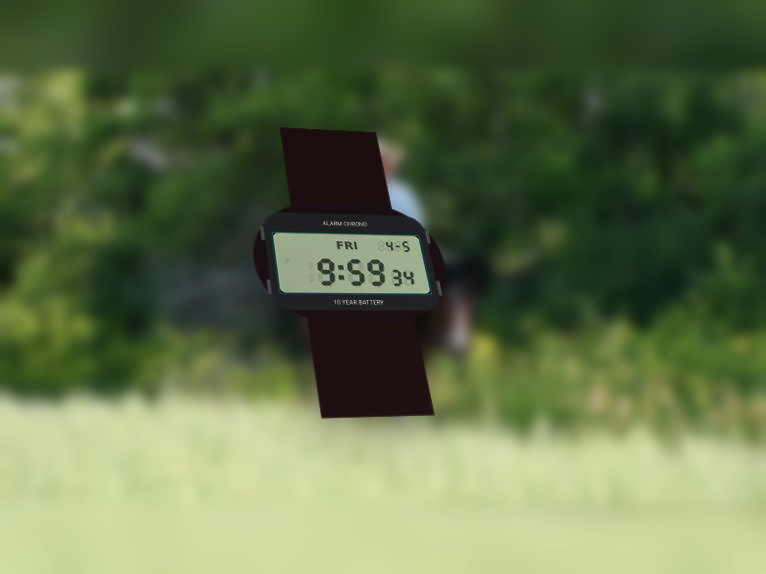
9.59.34
